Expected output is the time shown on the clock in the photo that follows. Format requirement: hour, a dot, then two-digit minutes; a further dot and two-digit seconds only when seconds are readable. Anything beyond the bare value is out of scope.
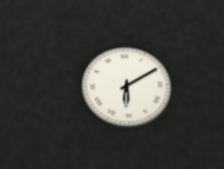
6.10
